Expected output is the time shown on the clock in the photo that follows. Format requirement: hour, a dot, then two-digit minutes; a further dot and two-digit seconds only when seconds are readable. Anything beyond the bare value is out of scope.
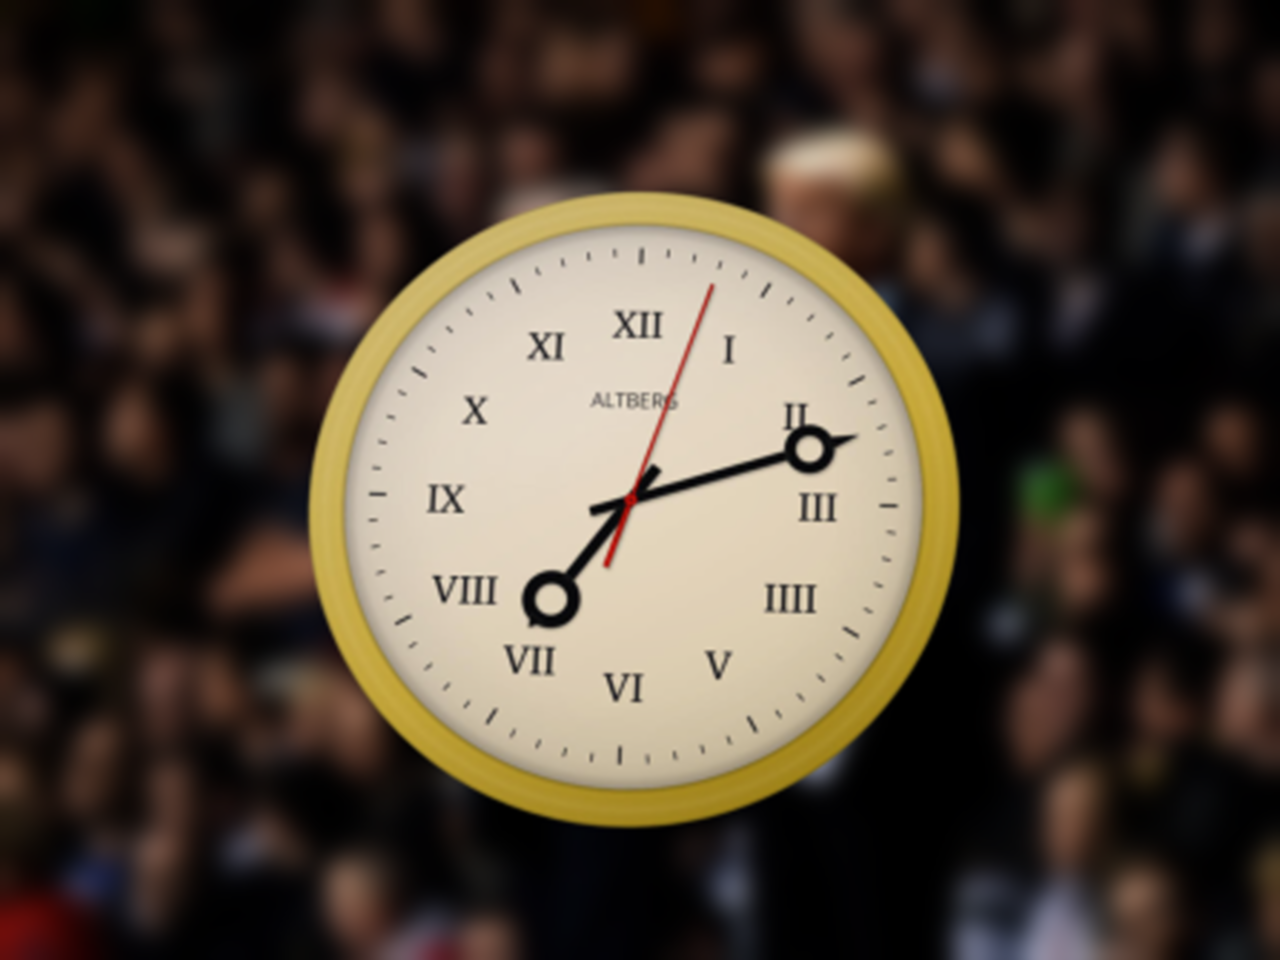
7.12.03
